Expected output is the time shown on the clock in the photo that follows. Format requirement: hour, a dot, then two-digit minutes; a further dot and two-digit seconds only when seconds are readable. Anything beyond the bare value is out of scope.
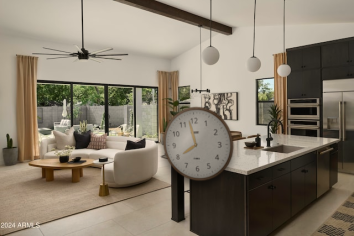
7.58
